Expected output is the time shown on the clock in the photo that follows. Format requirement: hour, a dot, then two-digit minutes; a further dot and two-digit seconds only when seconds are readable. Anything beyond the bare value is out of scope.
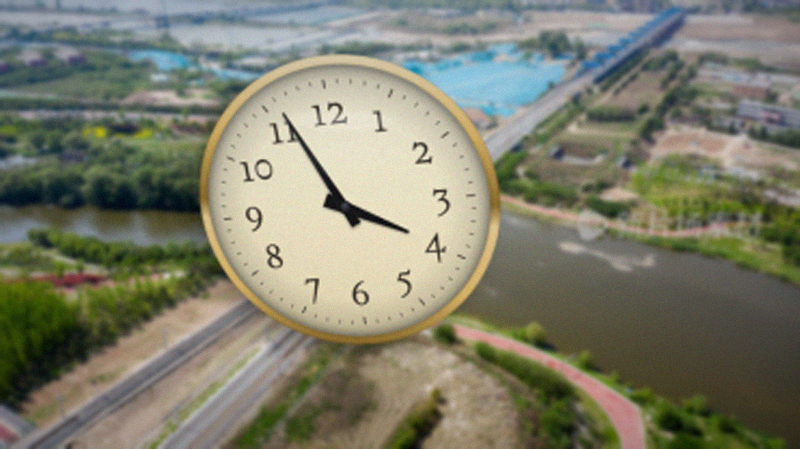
3.56
